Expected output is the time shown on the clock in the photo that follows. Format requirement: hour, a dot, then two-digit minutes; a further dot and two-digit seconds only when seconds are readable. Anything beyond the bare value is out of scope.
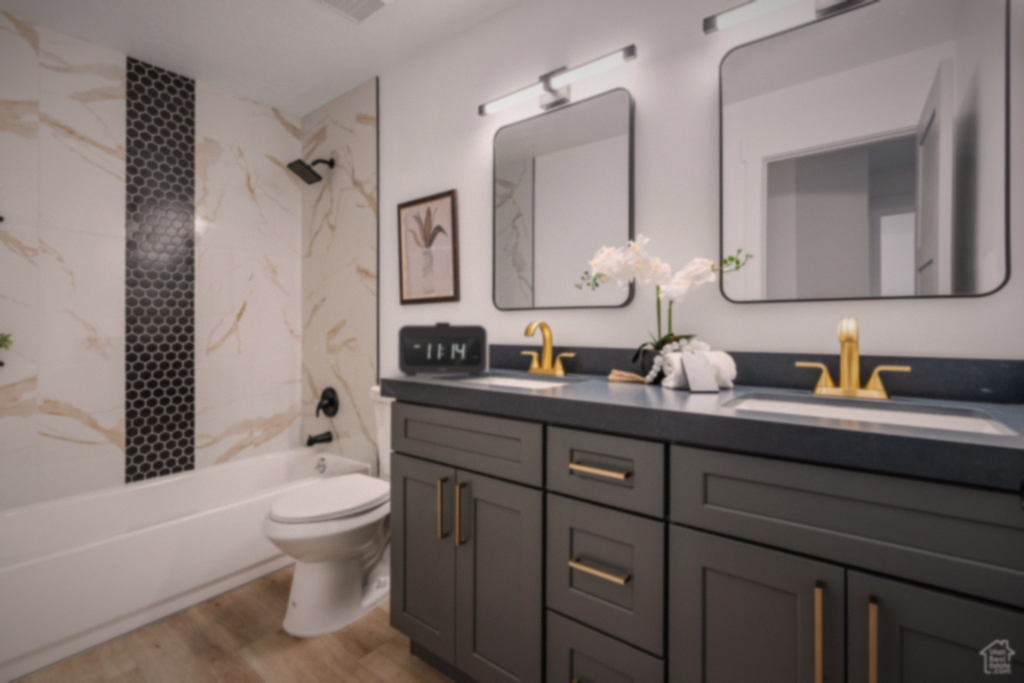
11.14
